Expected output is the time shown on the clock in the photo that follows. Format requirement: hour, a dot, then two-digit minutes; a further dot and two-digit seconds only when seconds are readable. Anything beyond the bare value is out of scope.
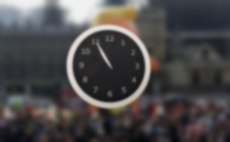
10.55
